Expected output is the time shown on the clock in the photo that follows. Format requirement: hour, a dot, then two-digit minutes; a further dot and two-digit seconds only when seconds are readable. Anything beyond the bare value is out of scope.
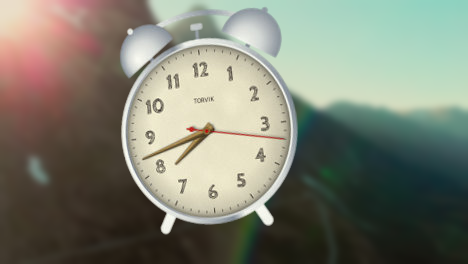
7.42.17
